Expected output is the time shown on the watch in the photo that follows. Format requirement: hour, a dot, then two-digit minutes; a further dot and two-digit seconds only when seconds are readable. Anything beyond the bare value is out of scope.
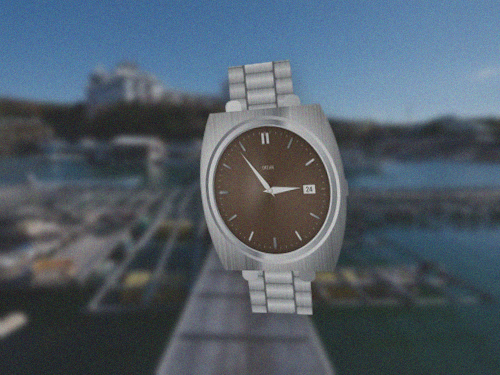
2.54
